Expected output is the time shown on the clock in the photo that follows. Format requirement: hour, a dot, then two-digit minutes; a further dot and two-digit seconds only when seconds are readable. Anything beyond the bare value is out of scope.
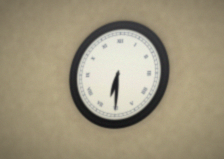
6.30
